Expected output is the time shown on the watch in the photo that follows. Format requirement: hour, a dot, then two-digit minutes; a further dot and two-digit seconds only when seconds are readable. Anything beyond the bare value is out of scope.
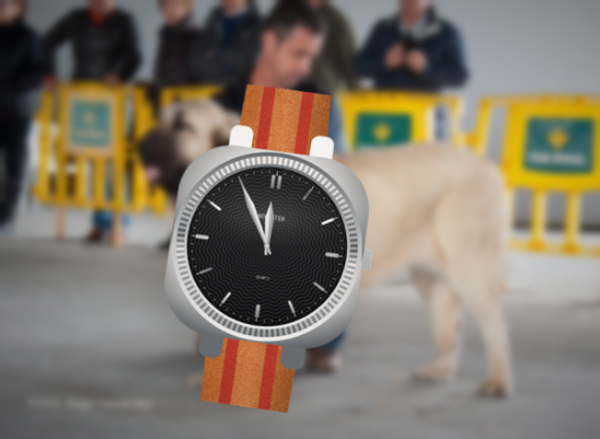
11.55
